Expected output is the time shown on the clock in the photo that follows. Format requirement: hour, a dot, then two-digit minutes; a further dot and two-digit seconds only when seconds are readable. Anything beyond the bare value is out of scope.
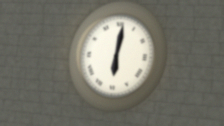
6.01
